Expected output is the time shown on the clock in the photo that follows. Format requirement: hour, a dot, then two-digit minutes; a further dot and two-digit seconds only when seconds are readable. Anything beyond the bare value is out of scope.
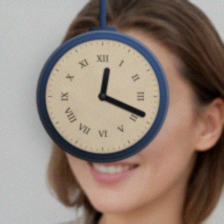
12.19
